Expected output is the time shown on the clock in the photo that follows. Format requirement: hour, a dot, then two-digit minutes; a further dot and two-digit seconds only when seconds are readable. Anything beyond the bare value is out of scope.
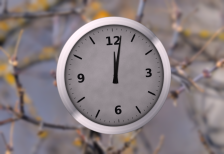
12.02
